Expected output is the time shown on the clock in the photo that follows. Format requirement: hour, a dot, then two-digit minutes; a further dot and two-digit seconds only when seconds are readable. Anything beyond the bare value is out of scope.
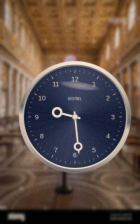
9.29
